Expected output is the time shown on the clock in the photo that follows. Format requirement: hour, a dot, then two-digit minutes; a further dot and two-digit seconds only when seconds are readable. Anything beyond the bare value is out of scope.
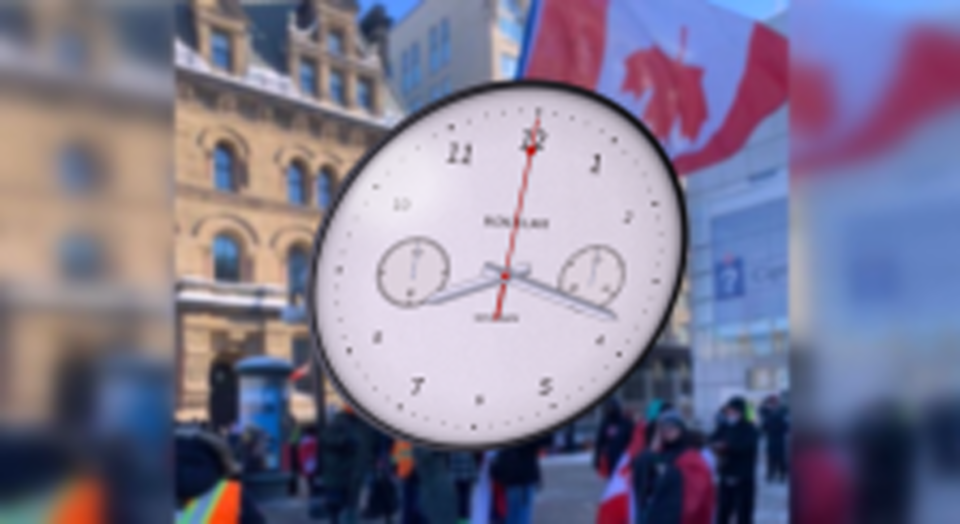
8.18
